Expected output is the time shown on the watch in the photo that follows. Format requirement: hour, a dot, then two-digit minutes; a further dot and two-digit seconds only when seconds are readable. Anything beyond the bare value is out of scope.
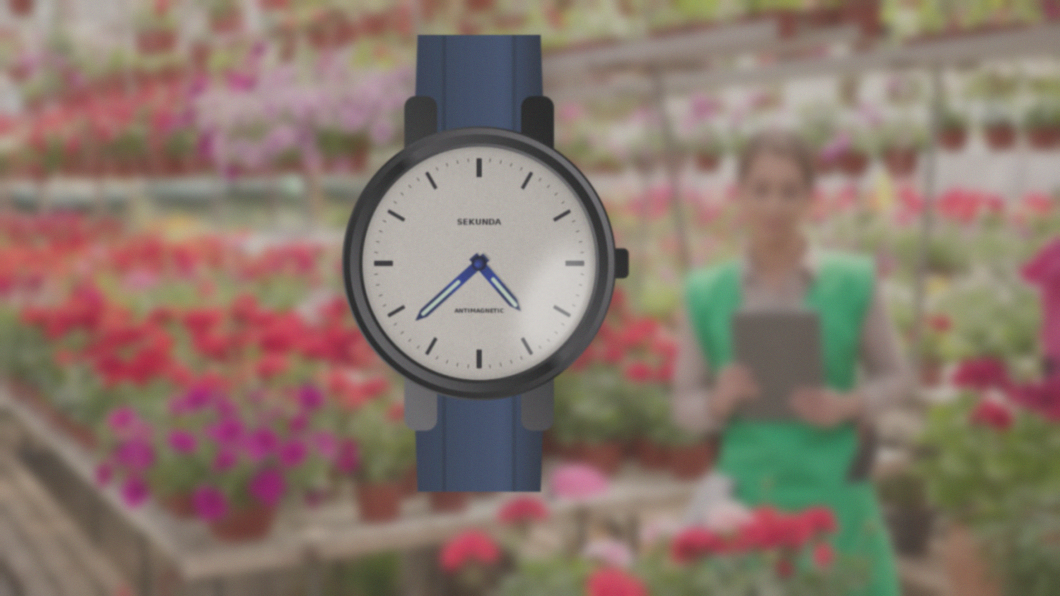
4.38
